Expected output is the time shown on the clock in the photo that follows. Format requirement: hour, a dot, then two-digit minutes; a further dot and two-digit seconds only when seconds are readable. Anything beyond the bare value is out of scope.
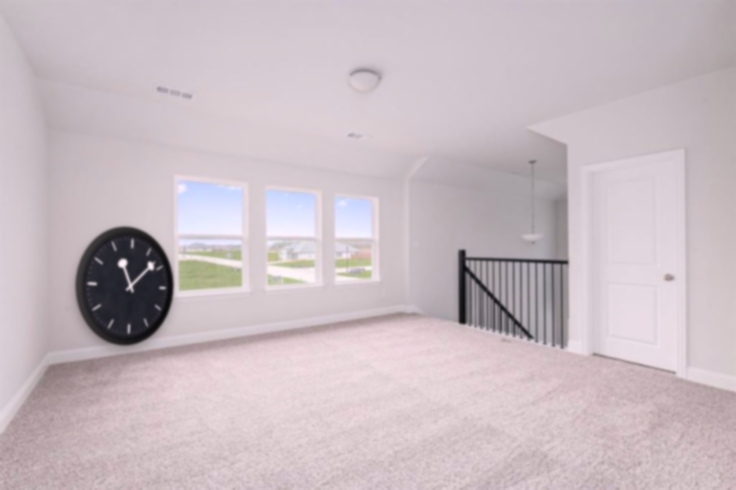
11.08
